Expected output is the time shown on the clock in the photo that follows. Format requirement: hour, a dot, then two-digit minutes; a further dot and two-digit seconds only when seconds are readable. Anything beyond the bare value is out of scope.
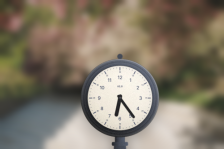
6.24
